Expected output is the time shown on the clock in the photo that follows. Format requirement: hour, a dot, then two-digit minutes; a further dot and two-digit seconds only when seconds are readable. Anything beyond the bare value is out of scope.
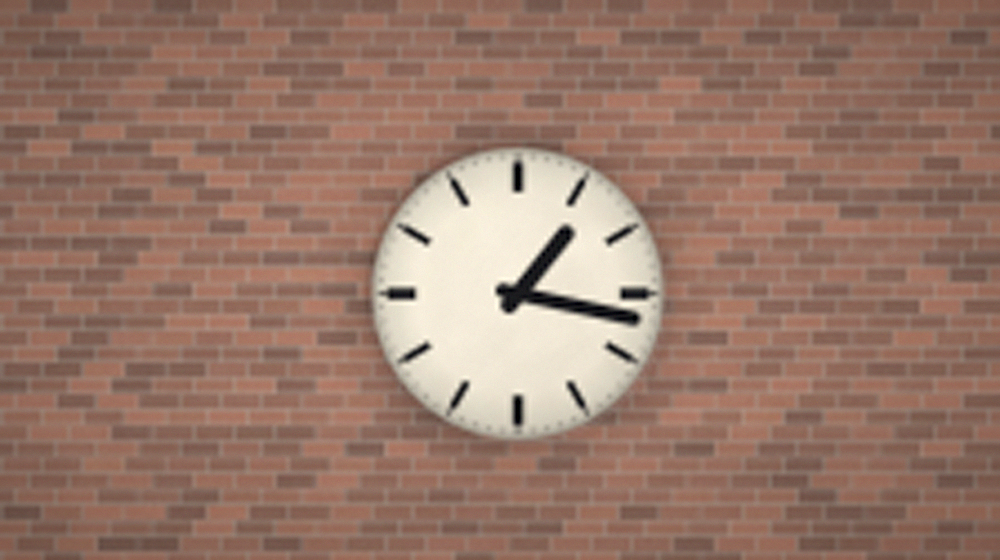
1.17
